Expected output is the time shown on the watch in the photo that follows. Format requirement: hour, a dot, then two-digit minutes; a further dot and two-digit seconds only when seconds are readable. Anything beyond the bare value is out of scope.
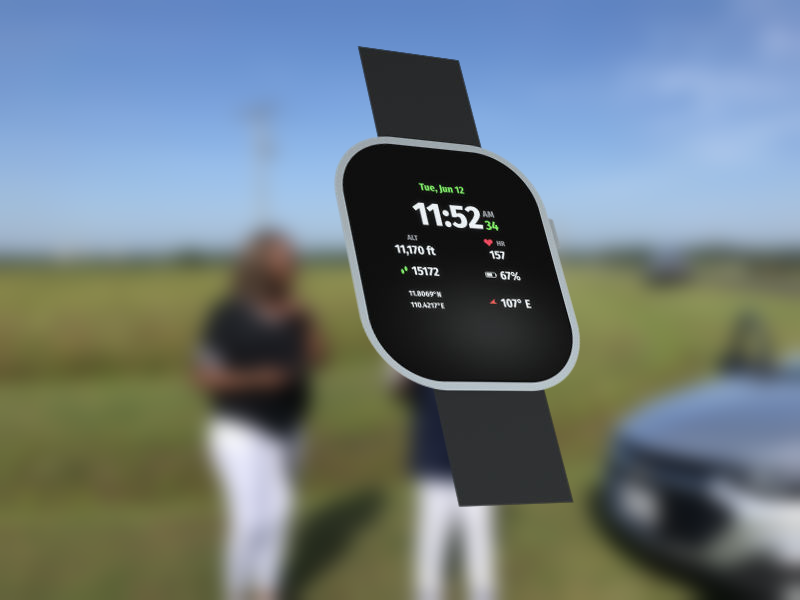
11.52.34
